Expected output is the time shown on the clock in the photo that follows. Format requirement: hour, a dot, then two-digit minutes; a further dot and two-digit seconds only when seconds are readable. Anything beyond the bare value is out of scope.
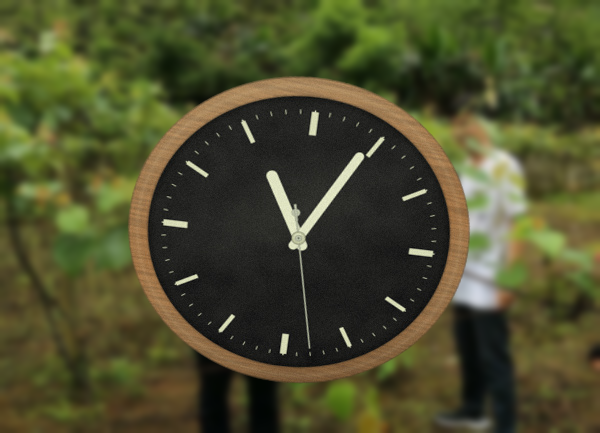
11.04.28
